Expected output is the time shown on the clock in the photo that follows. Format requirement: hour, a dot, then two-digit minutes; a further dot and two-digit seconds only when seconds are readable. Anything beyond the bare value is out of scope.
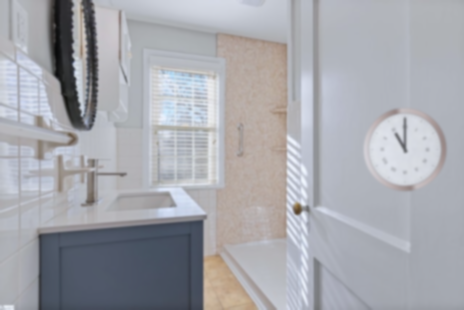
11.00
